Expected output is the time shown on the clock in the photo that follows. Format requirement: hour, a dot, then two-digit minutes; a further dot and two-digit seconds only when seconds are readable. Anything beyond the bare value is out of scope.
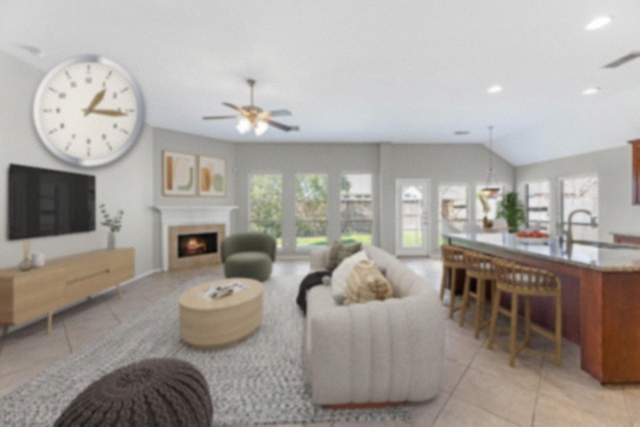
1.16
